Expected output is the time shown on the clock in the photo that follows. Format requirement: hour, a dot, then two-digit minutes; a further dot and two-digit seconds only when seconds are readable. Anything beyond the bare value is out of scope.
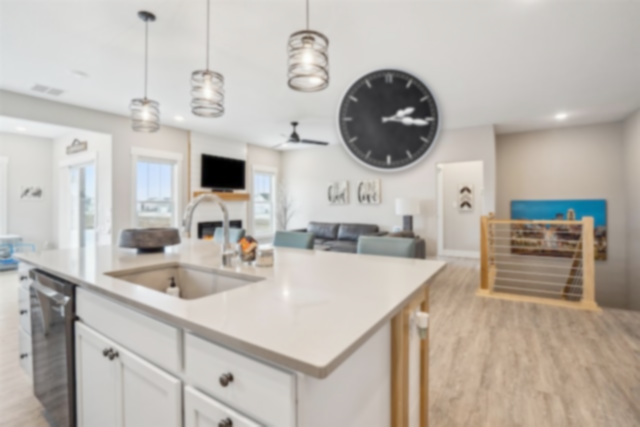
2.16
